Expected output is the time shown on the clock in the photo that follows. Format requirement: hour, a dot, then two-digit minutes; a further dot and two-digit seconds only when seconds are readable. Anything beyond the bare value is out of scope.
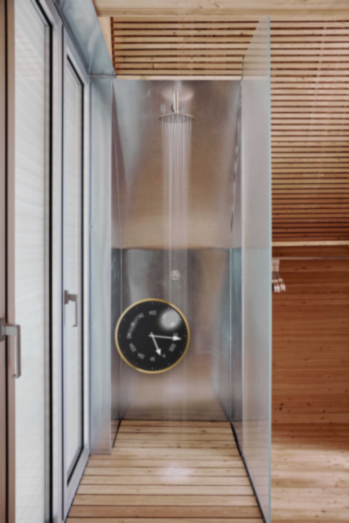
5.16
